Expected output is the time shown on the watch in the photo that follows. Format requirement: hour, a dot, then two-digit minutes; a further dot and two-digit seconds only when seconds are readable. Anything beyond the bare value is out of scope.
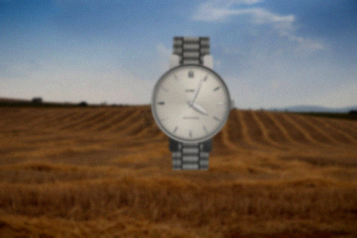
4.04
